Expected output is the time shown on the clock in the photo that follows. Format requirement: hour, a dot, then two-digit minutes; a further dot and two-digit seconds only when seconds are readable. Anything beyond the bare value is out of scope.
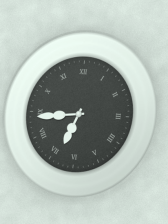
6.44
